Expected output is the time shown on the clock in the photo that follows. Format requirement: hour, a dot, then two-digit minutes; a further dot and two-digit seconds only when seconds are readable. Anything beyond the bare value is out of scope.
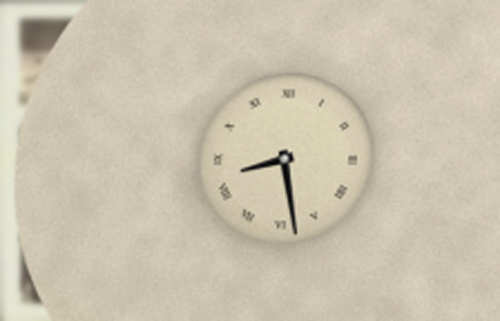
8.28
